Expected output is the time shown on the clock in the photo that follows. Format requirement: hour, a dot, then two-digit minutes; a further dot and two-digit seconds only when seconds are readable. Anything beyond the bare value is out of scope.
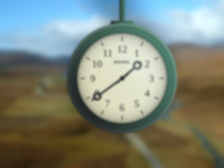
1.39
